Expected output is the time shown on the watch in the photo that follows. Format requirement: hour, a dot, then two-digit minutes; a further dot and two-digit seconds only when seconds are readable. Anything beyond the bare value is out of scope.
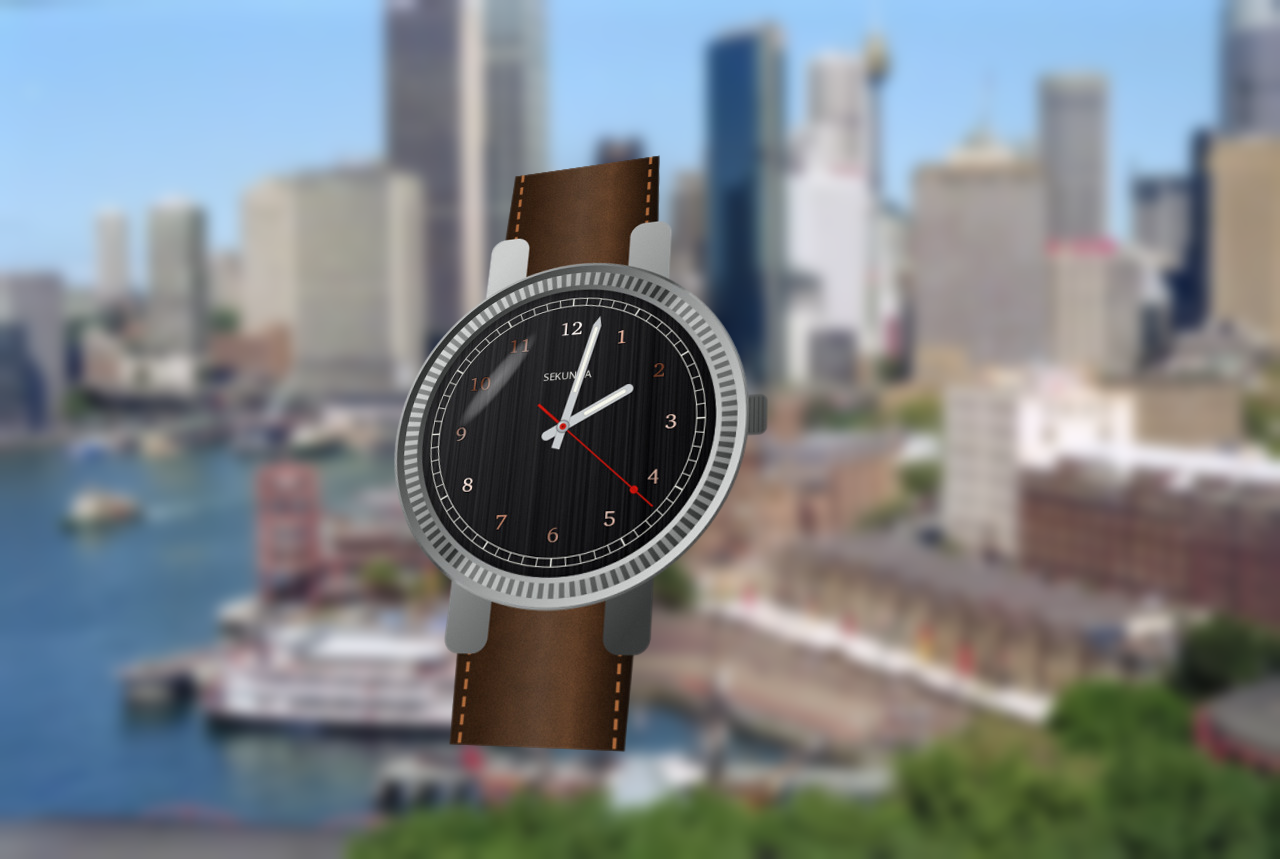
2.02.22
